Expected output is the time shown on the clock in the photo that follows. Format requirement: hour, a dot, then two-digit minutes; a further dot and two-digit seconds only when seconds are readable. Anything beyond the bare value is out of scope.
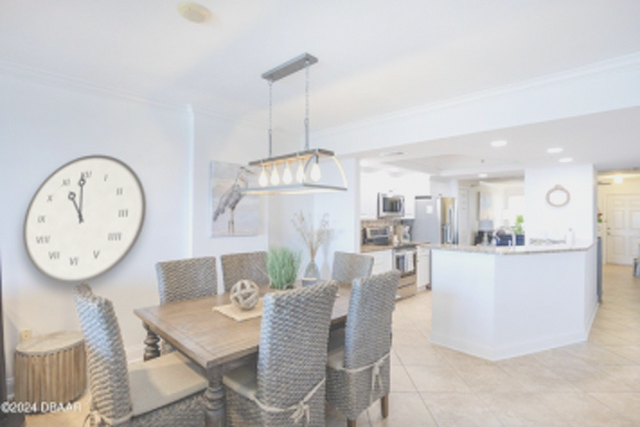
10.59
